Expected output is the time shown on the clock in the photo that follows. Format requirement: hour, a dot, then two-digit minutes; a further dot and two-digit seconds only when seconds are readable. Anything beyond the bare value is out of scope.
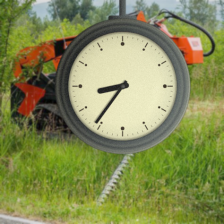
8.36
